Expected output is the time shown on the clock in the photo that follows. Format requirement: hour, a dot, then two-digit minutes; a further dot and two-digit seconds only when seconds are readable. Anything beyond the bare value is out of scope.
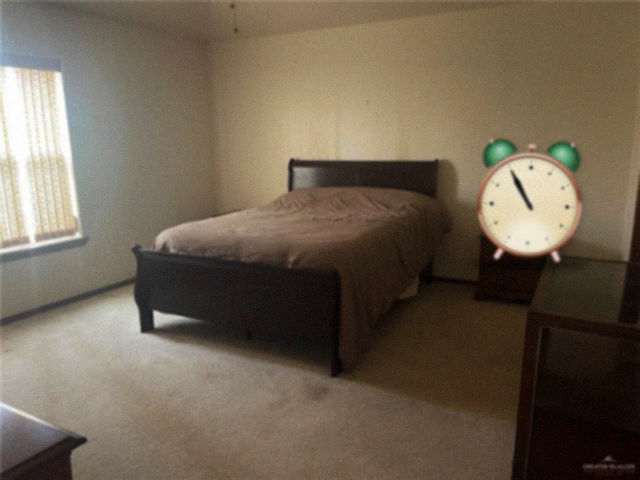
10.55
